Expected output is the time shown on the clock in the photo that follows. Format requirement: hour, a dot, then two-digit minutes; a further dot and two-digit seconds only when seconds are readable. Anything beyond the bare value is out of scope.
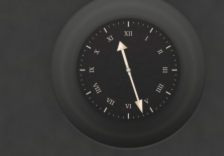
11.27
